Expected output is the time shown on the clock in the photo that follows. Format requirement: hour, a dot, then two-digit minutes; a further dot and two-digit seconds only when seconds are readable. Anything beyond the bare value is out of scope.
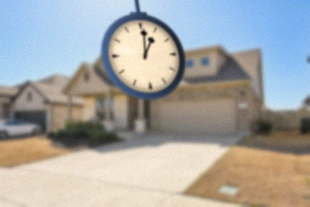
1.01
